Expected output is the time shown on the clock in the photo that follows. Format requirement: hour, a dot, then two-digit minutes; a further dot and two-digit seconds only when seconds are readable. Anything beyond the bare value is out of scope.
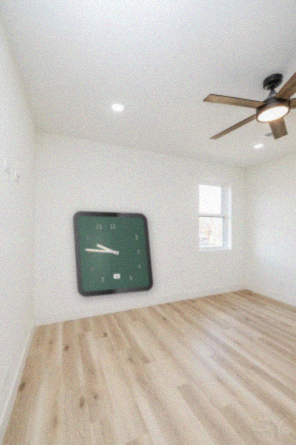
9.46
